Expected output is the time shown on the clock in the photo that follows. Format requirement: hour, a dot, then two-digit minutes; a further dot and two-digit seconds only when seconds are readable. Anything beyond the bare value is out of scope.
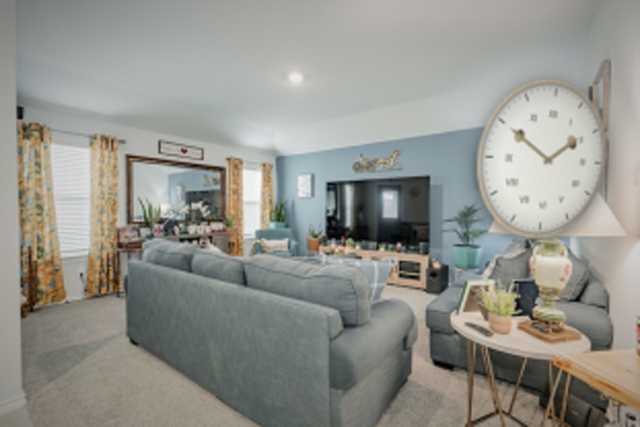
1.50
